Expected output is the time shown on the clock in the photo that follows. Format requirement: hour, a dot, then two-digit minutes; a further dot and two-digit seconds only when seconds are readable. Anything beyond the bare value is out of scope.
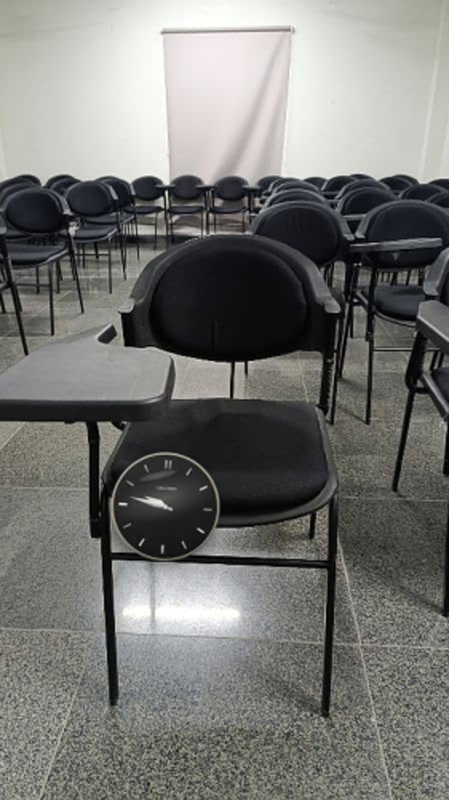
9.47
